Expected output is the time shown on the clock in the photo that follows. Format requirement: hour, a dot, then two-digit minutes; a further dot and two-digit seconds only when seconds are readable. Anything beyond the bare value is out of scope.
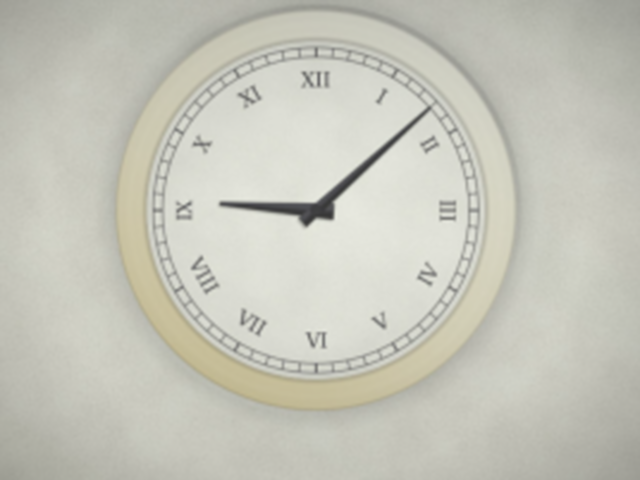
9.08
